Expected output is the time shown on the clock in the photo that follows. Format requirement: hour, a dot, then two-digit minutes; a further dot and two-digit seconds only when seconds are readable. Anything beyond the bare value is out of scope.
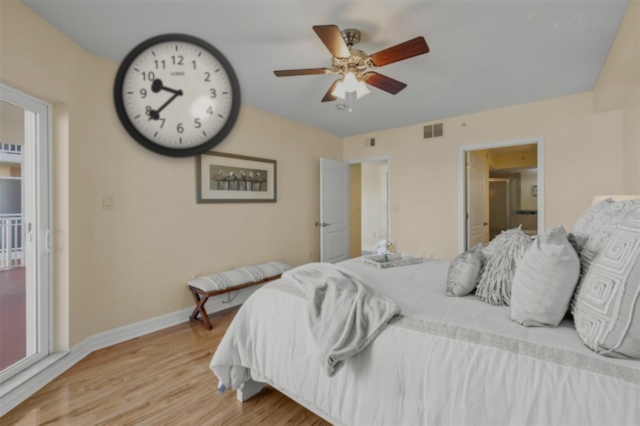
9.38
